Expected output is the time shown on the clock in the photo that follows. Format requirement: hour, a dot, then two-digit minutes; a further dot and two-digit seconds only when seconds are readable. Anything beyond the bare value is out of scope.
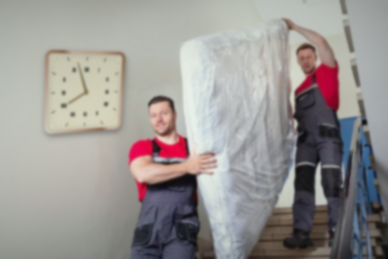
7.57
